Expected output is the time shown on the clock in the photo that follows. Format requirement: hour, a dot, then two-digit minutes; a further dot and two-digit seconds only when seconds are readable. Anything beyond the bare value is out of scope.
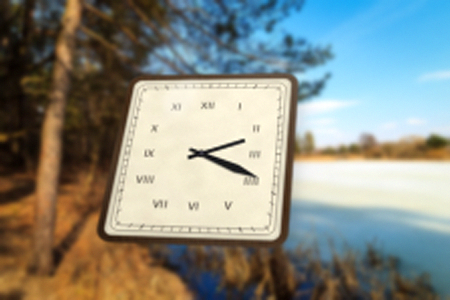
2.19
